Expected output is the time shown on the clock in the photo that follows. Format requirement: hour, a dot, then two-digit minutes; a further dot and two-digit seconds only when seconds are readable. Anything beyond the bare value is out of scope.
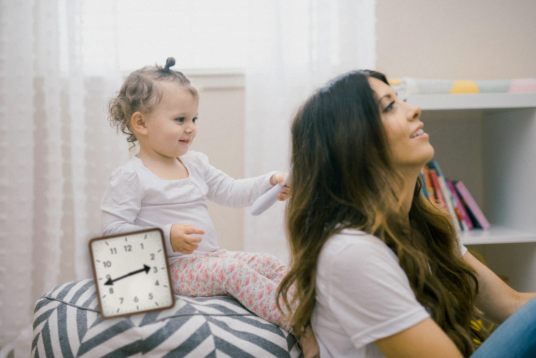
2.43
